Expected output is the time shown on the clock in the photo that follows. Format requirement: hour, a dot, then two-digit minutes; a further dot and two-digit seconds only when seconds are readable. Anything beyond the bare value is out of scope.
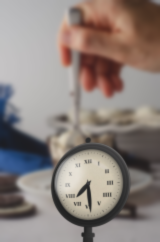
7.29
